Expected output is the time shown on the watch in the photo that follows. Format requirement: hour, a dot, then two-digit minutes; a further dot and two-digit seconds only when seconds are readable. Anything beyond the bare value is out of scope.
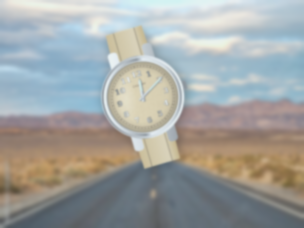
12.10
